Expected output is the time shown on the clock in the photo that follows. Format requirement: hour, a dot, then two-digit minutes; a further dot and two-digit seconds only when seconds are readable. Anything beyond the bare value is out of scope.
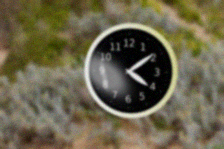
4.09
